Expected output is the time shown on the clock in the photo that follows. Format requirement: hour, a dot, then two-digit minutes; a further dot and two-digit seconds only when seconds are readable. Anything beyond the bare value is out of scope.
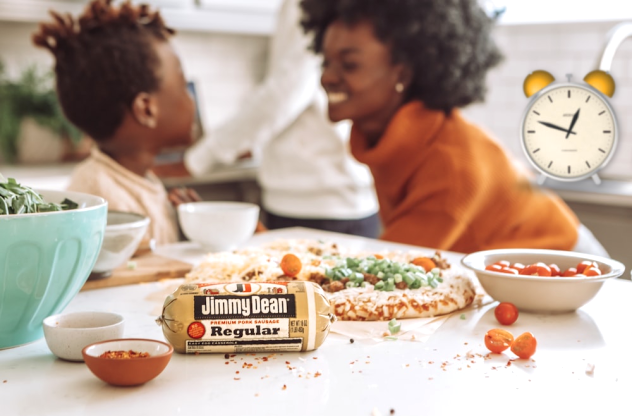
12.48
